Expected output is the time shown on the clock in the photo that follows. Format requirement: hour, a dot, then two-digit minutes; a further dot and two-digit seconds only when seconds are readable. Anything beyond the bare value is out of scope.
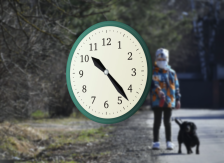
10.23
